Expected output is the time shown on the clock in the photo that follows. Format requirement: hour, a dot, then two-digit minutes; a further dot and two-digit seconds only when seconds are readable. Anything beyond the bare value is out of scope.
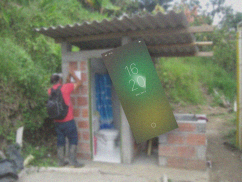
16.20
